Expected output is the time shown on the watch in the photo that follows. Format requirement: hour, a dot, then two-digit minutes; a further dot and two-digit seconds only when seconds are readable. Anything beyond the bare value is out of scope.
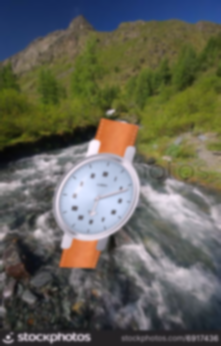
6.11
